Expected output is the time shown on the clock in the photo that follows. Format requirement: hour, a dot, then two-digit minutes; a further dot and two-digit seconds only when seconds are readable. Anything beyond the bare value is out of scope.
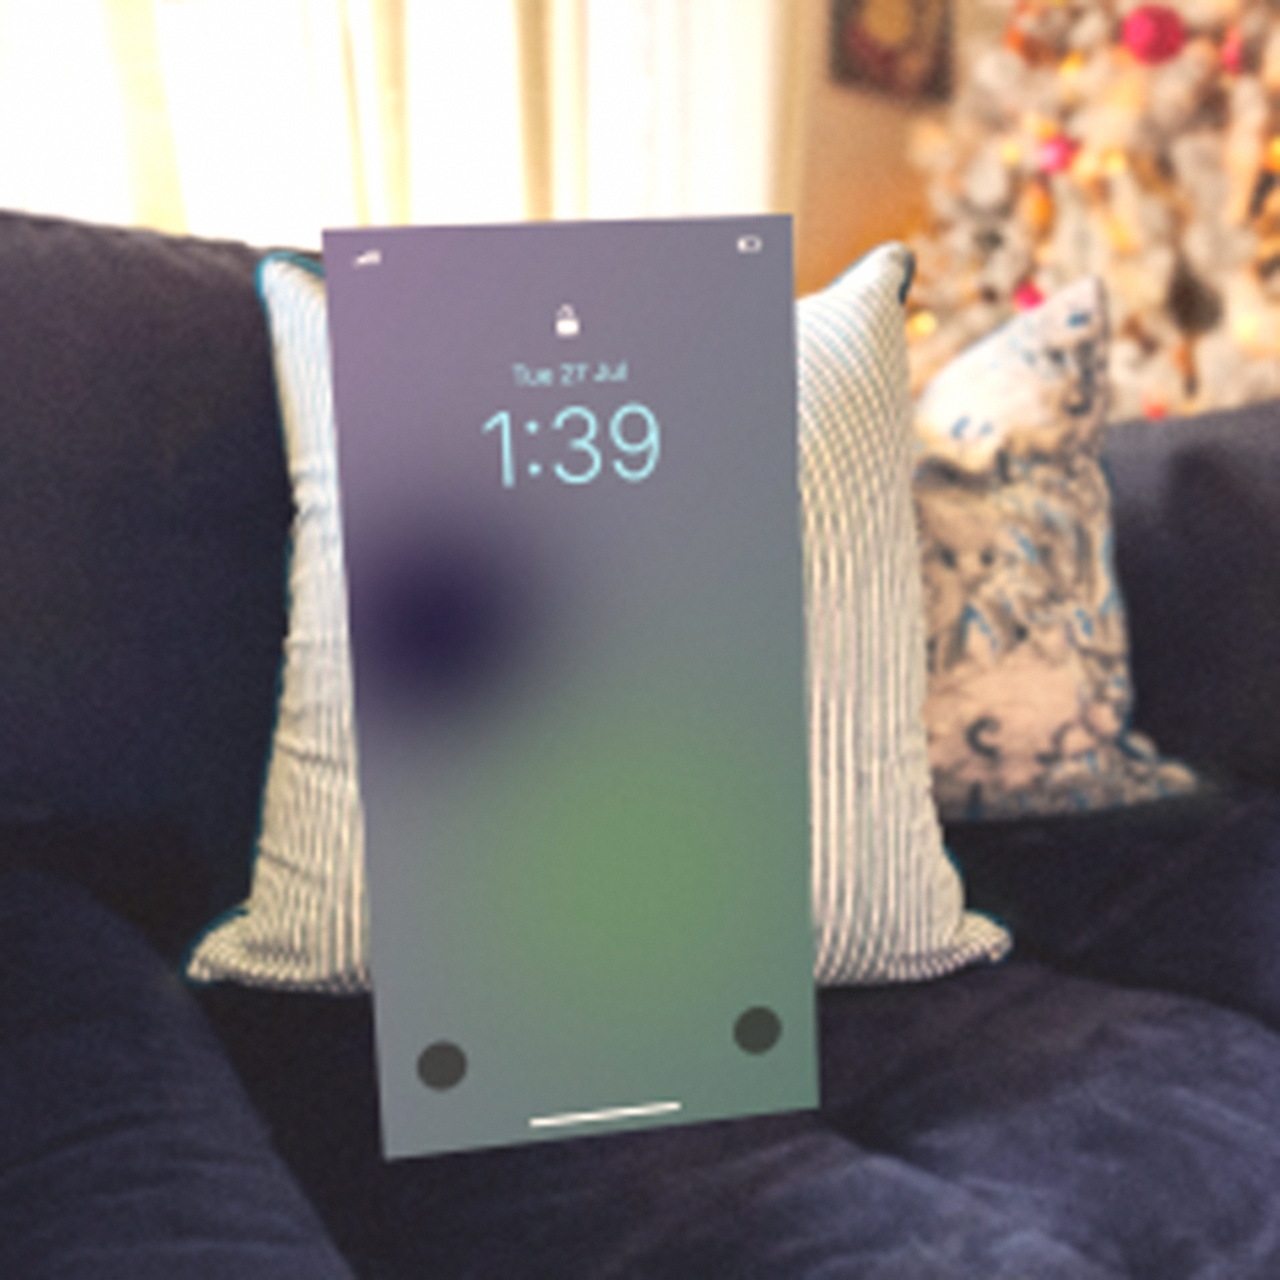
1.39
